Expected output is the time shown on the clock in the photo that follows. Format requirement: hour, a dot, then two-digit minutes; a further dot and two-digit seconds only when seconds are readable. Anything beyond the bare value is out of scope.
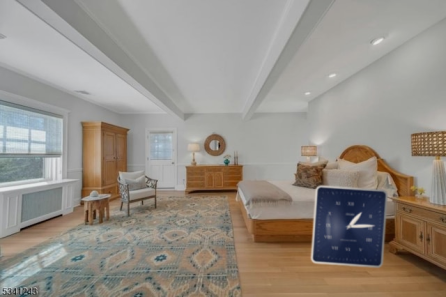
1.14
